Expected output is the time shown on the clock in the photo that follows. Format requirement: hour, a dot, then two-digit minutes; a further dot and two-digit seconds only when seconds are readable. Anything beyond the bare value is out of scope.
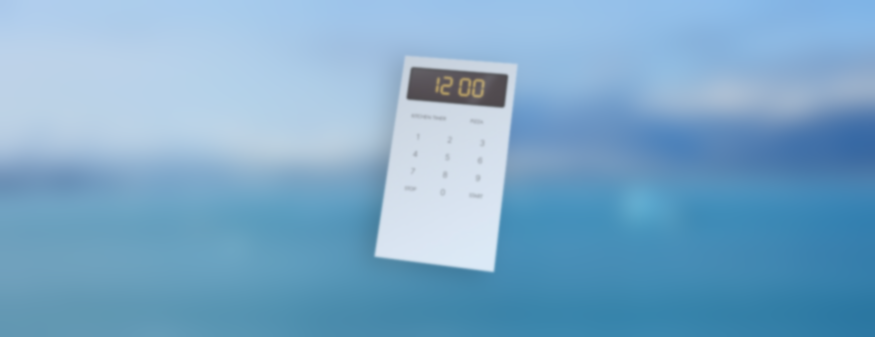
12.00
